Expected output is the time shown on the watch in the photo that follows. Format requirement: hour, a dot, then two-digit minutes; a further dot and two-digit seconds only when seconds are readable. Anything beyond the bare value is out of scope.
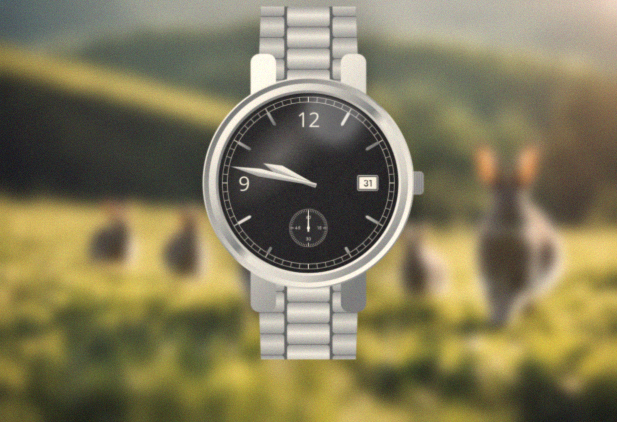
9.47
